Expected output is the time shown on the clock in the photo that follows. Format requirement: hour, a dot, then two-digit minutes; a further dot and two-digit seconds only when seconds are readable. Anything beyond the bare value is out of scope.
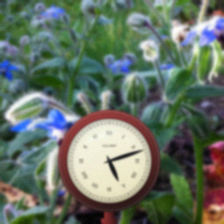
5.12
